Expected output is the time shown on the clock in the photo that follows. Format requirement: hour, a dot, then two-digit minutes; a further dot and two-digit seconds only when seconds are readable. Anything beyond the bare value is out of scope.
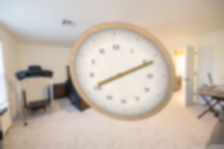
8.11
